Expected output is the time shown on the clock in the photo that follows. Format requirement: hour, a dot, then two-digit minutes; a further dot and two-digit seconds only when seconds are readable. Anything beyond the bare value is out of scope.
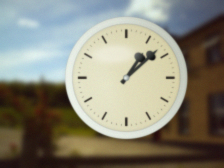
1.08
